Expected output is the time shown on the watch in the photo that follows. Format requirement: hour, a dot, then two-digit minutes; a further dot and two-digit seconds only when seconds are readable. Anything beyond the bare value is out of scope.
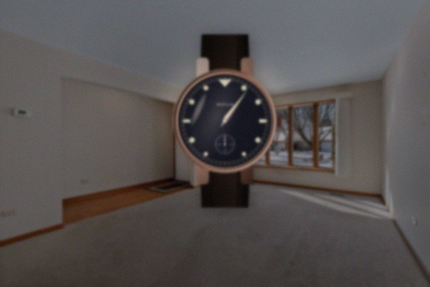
1.06
